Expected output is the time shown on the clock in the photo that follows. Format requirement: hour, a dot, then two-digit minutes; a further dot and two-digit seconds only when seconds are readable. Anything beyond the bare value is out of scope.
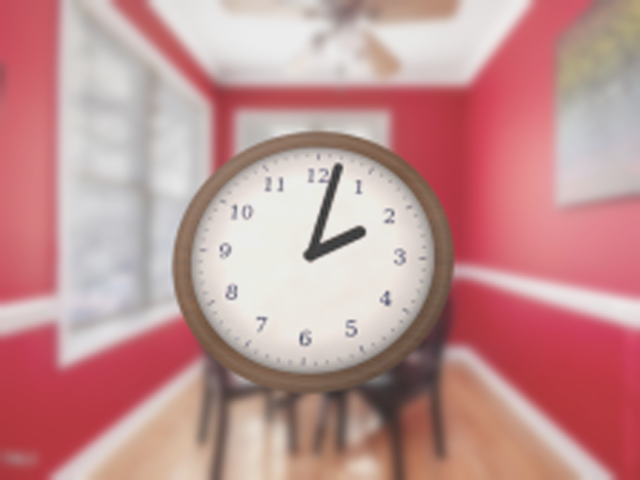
2.02
